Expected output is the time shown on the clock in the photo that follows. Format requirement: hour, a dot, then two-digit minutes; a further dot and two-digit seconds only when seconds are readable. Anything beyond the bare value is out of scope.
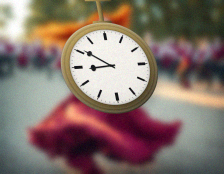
8.51
